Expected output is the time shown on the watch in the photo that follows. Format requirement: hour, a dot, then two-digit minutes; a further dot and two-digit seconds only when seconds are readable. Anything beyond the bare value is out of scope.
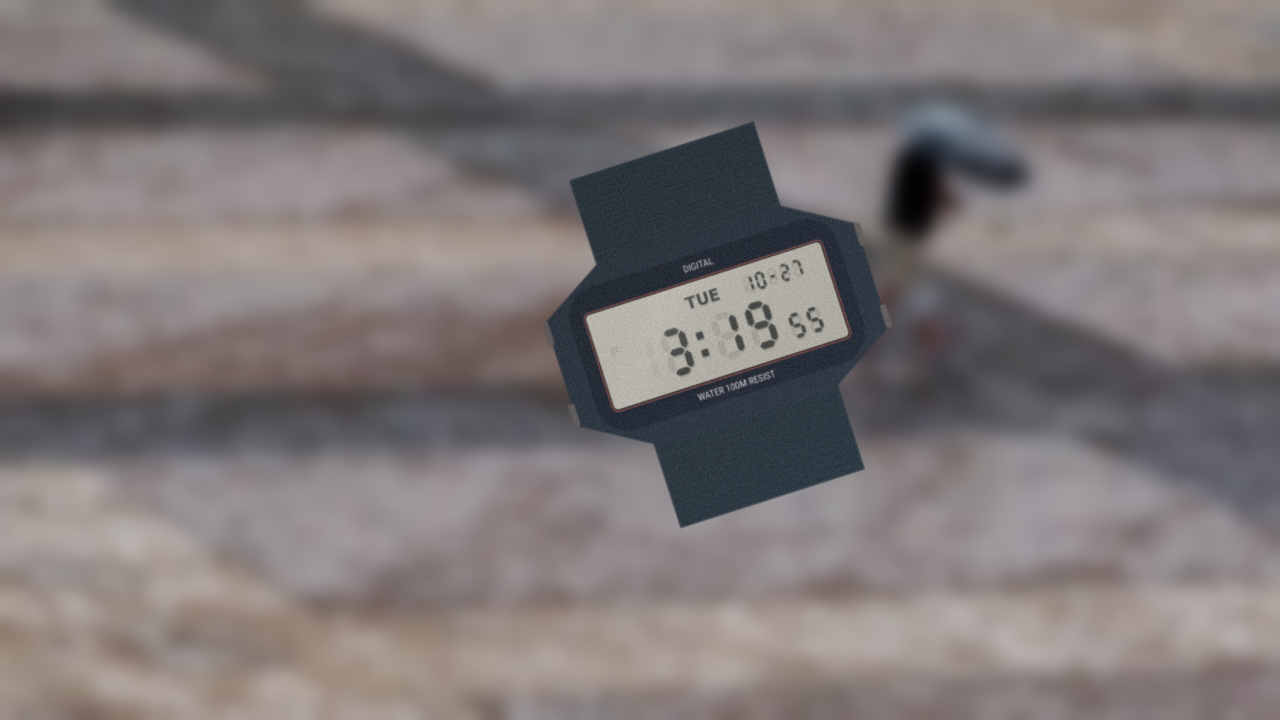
3.19.55
